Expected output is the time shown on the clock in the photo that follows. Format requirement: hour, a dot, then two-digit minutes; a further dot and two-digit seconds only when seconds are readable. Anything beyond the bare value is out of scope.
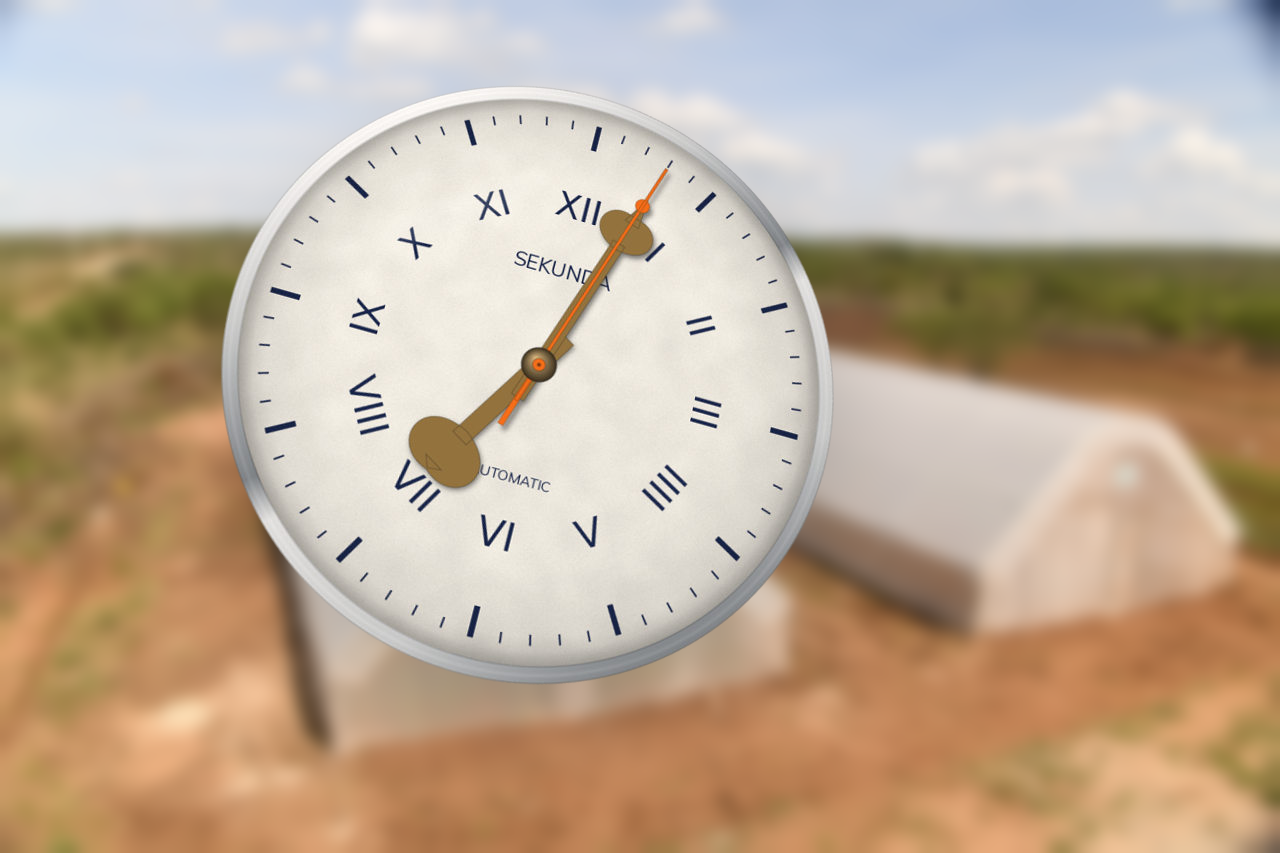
7.03.03
